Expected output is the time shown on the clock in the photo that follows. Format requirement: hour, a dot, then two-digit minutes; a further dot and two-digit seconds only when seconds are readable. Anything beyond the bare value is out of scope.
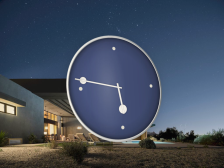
5.47
